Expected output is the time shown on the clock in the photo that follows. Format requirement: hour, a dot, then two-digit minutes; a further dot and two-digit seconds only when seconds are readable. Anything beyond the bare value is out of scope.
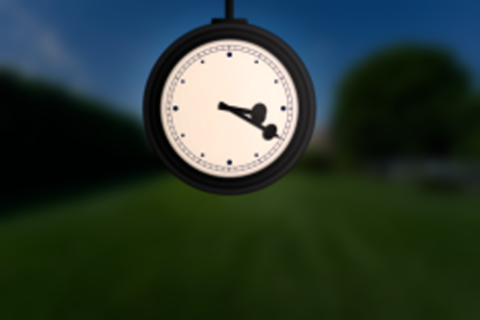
3.20
